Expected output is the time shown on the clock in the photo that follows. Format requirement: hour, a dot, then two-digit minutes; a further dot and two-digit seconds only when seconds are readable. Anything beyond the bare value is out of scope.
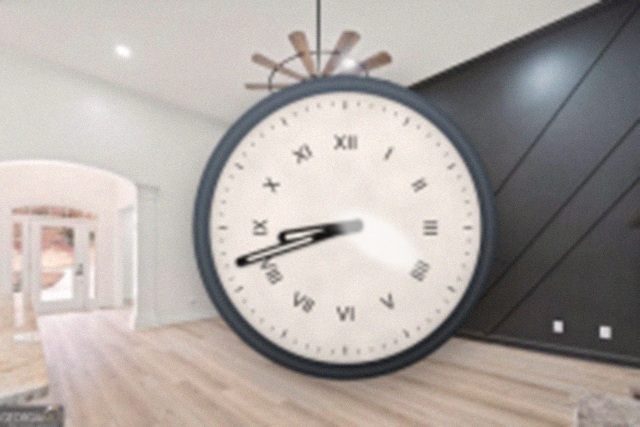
8.42
